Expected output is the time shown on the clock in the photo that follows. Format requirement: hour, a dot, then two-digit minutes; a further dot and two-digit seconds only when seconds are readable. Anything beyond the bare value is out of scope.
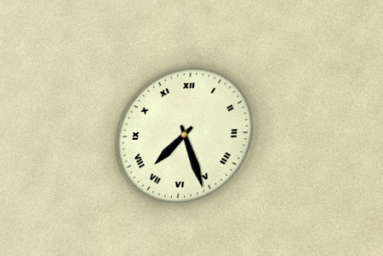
7.26
